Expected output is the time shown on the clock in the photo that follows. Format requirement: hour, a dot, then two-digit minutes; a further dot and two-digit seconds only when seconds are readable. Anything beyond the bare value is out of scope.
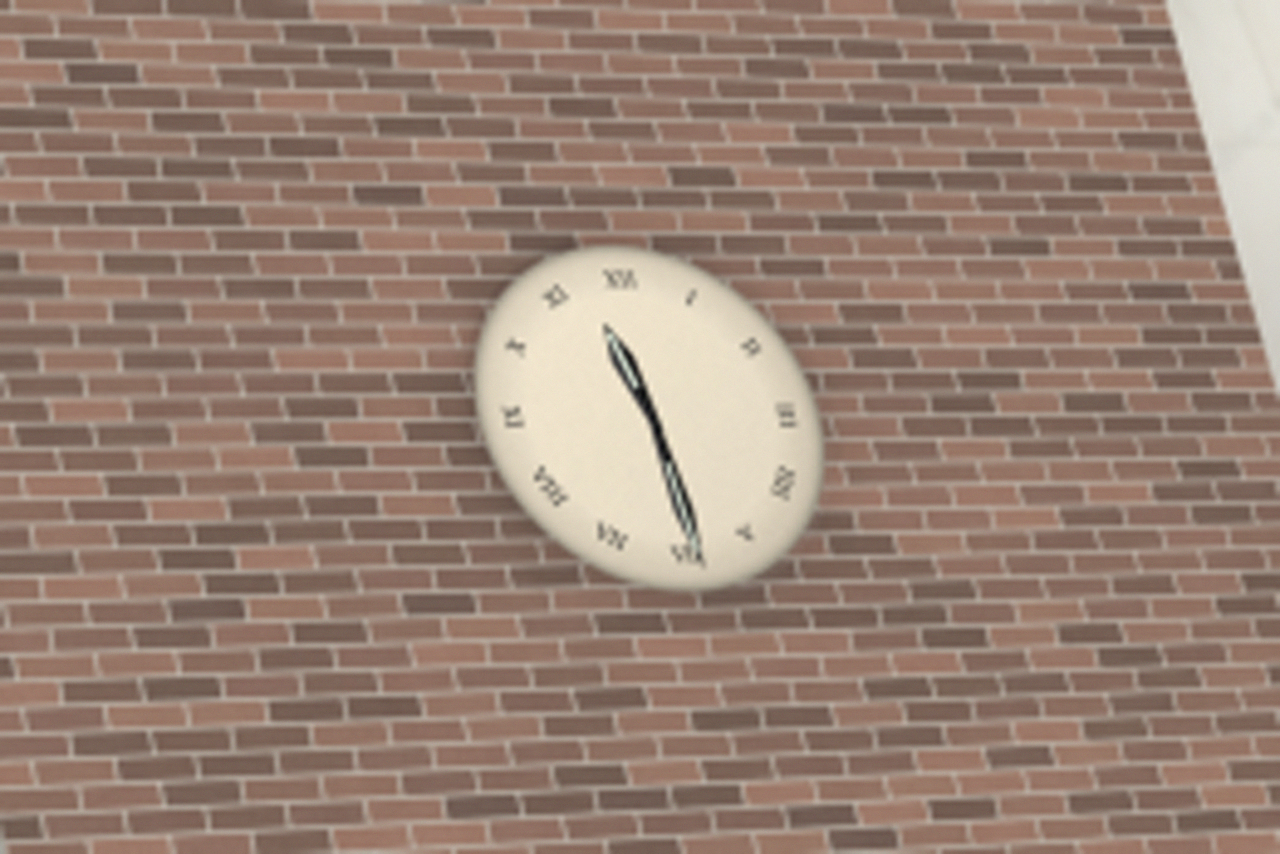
11.29
